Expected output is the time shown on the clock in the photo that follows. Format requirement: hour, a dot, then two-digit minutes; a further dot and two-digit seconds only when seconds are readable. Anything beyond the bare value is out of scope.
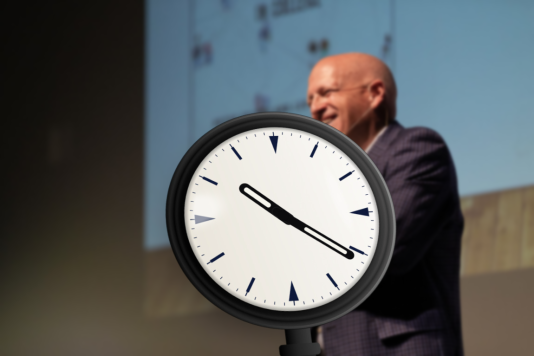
10.21
